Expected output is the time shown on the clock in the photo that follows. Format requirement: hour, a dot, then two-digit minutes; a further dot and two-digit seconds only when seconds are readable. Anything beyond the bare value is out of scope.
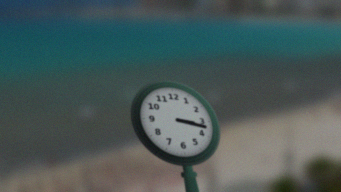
3.17
